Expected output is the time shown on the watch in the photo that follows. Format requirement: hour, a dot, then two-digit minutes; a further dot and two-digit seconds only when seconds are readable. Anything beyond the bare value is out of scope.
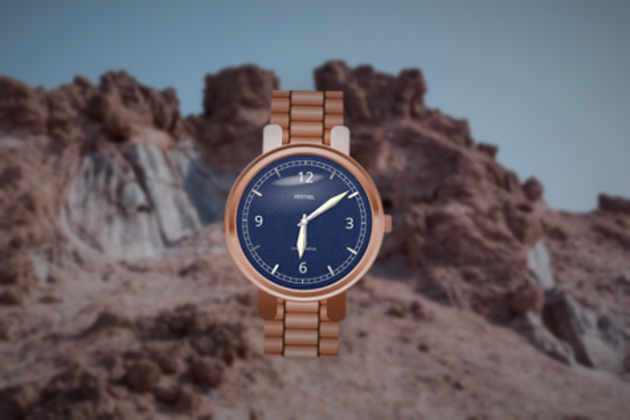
6.09
